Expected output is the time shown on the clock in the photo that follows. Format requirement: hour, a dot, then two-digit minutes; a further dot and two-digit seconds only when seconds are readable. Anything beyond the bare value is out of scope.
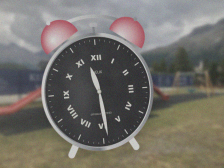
11.29
